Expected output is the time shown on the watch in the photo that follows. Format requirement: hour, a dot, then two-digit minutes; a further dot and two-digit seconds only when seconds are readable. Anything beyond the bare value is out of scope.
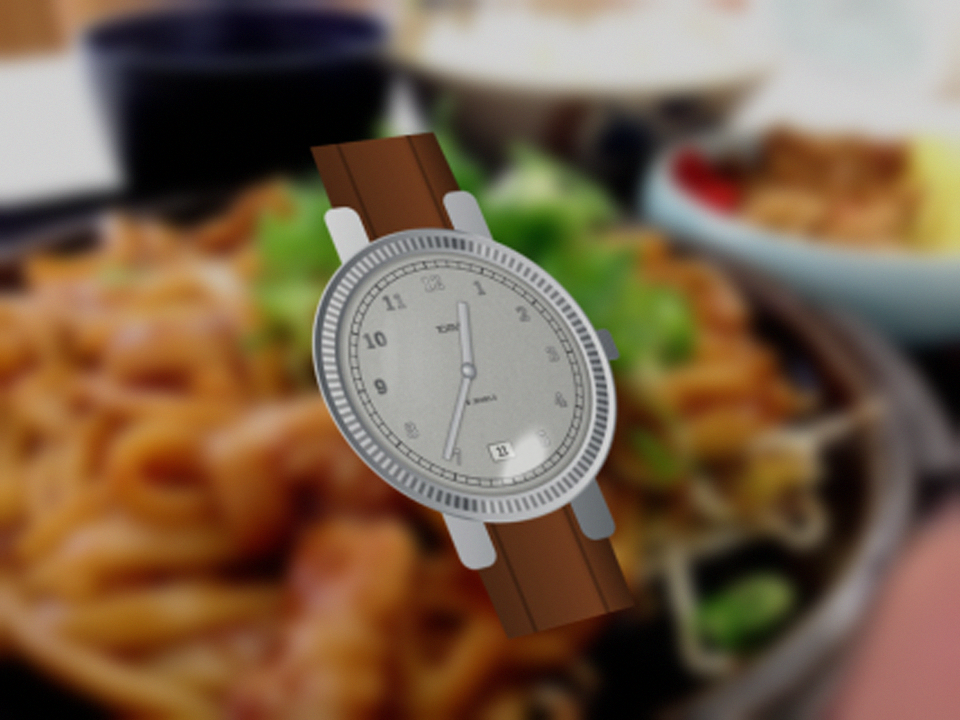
12.36
